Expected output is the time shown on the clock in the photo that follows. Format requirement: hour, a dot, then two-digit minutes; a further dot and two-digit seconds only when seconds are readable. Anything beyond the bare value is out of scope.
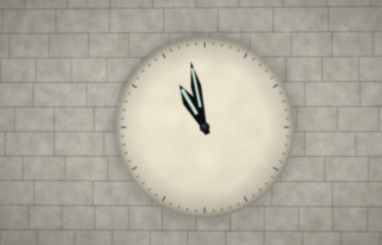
10.58
